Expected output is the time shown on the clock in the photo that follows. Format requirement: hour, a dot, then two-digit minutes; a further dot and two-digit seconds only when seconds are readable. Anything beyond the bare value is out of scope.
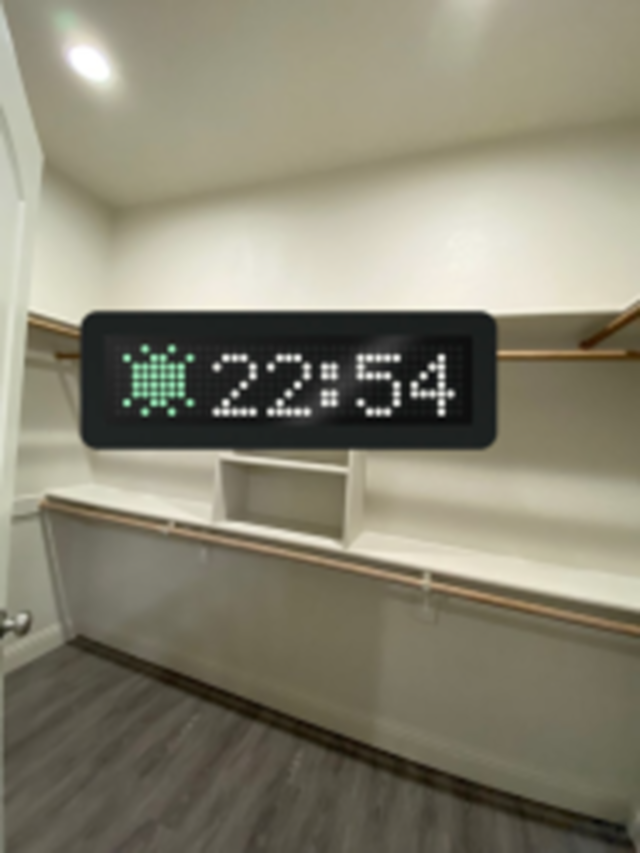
22.54
